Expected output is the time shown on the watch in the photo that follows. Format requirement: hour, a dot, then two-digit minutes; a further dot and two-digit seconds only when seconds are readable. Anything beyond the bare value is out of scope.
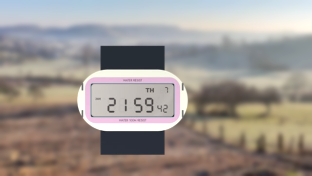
21.59.42
